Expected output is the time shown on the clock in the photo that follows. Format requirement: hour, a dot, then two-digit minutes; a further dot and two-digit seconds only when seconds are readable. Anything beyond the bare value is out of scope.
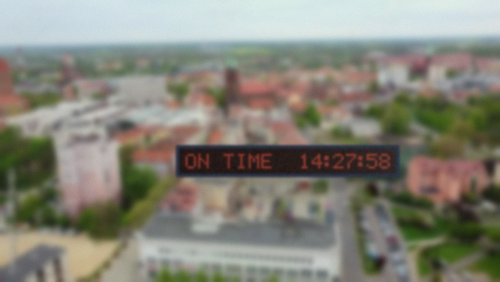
14.27.58
